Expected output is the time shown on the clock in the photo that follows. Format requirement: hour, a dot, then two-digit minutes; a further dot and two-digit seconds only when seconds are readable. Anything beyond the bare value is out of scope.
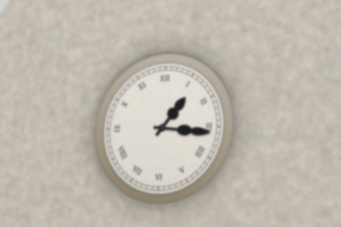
1.16
